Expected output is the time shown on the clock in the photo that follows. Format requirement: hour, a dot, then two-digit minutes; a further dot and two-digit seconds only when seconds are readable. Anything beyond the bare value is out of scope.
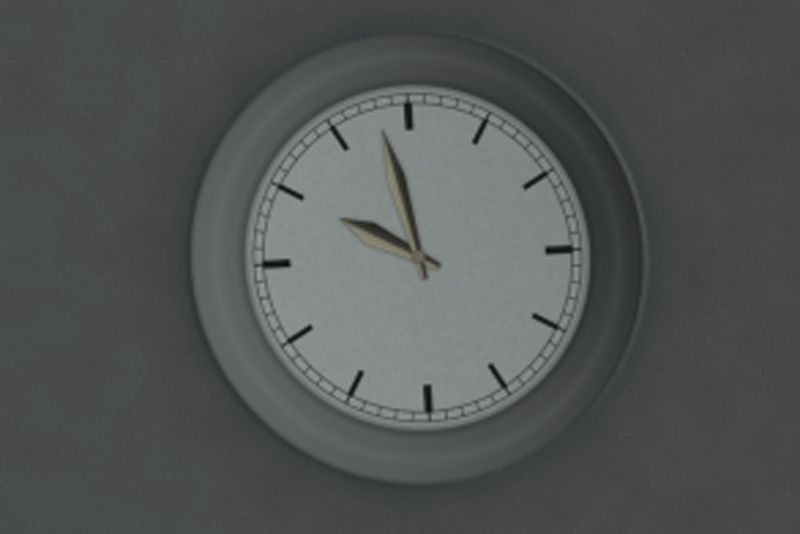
9.58
